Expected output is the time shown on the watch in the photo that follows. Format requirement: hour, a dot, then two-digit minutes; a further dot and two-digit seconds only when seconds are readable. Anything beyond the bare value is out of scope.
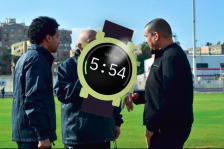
5.54
